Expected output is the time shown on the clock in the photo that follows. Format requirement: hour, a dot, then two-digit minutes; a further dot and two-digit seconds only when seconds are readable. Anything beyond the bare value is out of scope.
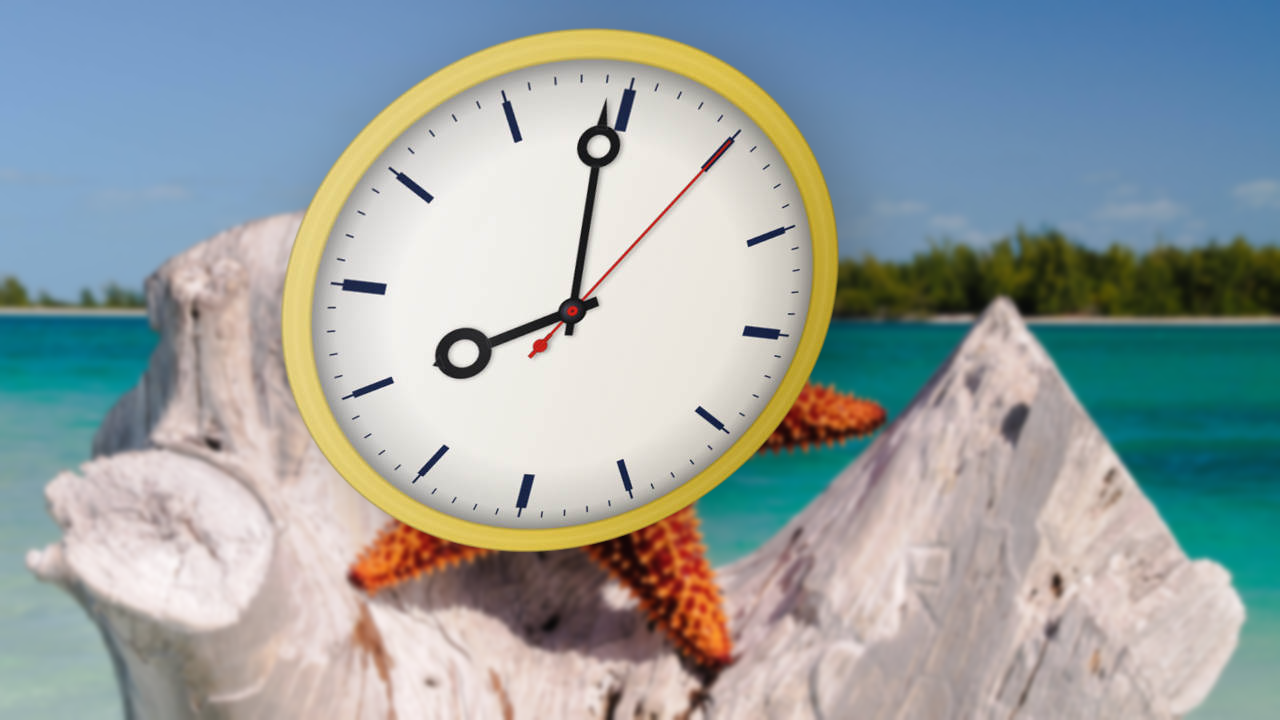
7.59.05
